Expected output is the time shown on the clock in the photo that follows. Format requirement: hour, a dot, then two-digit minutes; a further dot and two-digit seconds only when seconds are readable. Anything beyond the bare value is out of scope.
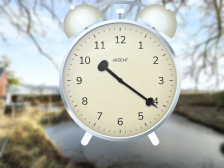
10.21
